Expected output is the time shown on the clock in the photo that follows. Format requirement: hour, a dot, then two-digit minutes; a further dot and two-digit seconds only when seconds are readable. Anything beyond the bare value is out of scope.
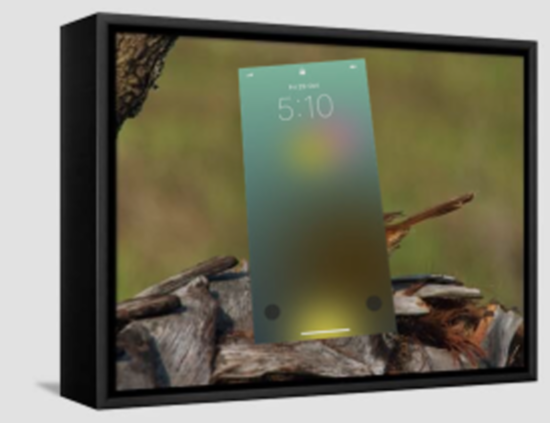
5.10
